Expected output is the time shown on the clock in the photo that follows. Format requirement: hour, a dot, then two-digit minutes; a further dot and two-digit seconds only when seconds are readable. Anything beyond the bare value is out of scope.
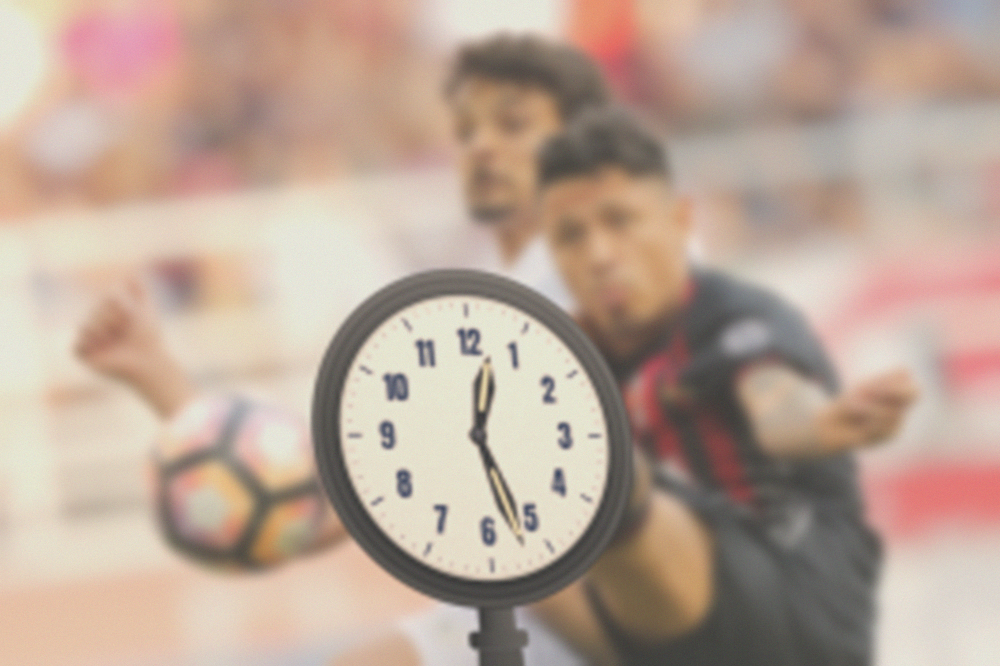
12.27
